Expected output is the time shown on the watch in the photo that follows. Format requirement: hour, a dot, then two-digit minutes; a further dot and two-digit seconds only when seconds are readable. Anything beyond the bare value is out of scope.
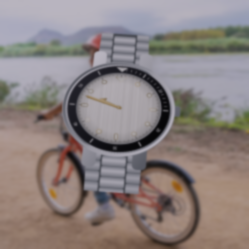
9.48
